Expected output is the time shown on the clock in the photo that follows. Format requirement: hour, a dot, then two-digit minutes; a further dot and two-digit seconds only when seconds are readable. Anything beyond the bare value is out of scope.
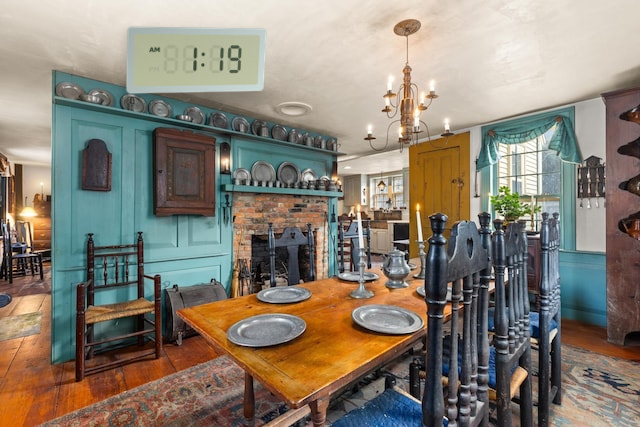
1.19
